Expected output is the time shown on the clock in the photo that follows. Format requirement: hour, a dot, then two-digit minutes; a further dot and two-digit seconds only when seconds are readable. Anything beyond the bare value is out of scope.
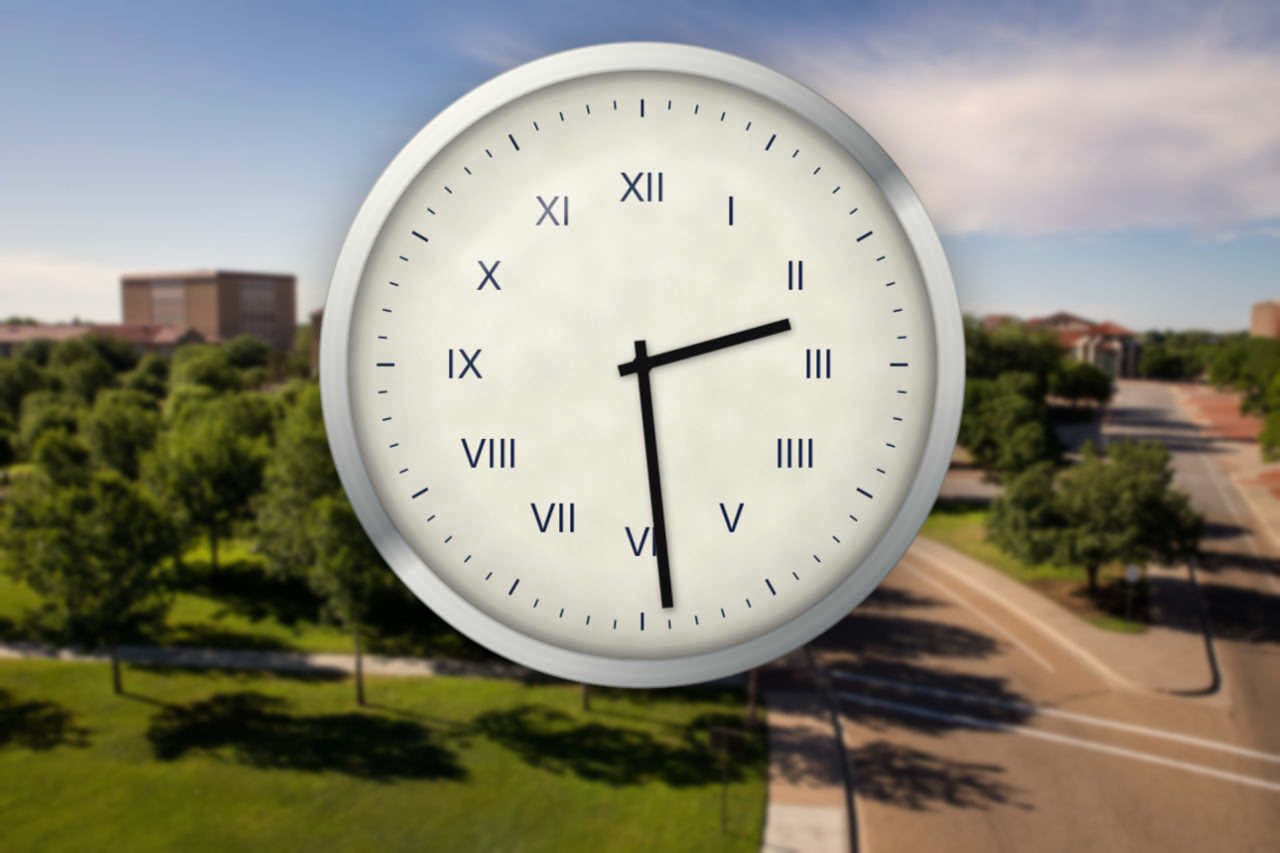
2.29
